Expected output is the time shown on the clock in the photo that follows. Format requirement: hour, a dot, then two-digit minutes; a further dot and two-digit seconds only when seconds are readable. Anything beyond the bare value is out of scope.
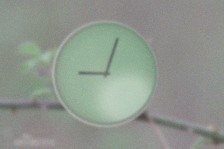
9.03
